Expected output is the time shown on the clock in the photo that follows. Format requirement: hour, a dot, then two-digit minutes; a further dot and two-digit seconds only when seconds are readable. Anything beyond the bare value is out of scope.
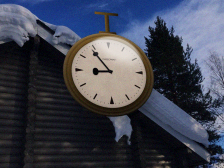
8.54
